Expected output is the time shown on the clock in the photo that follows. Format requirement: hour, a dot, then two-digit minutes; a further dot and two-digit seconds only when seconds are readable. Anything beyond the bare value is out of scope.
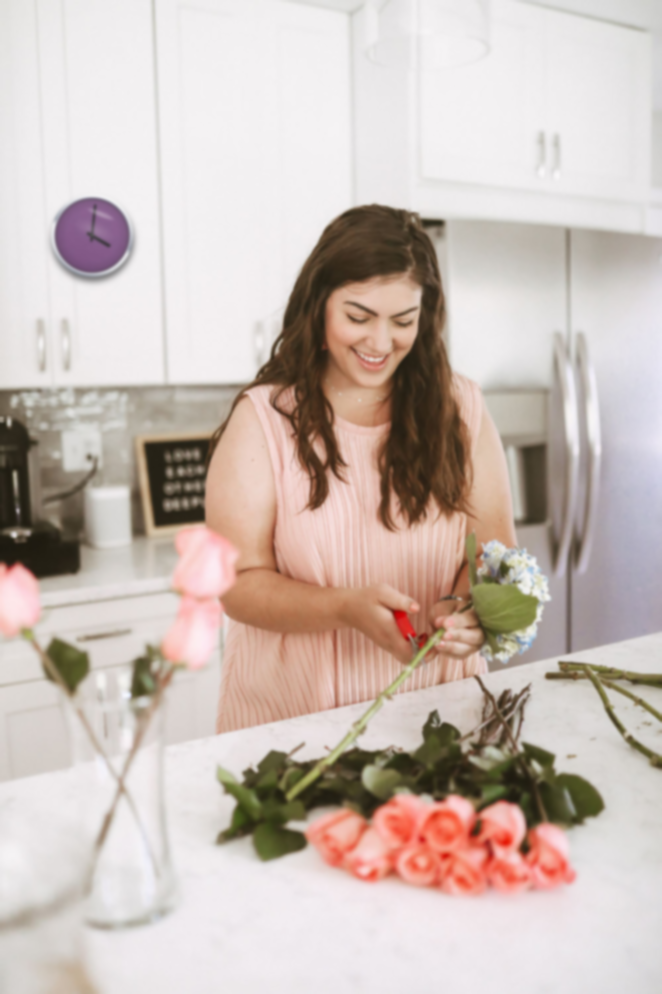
4.01
